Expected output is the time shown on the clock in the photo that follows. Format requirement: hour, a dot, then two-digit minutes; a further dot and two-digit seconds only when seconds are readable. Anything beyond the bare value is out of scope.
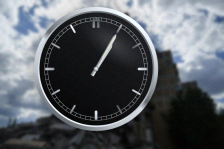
1.05
